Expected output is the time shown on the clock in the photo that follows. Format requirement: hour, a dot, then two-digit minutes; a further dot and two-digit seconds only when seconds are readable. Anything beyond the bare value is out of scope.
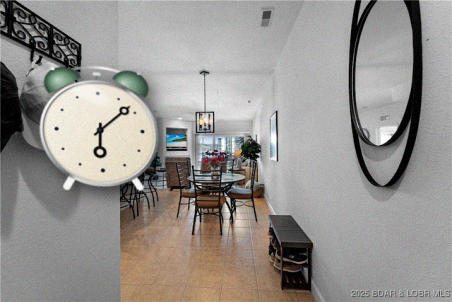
6.08
